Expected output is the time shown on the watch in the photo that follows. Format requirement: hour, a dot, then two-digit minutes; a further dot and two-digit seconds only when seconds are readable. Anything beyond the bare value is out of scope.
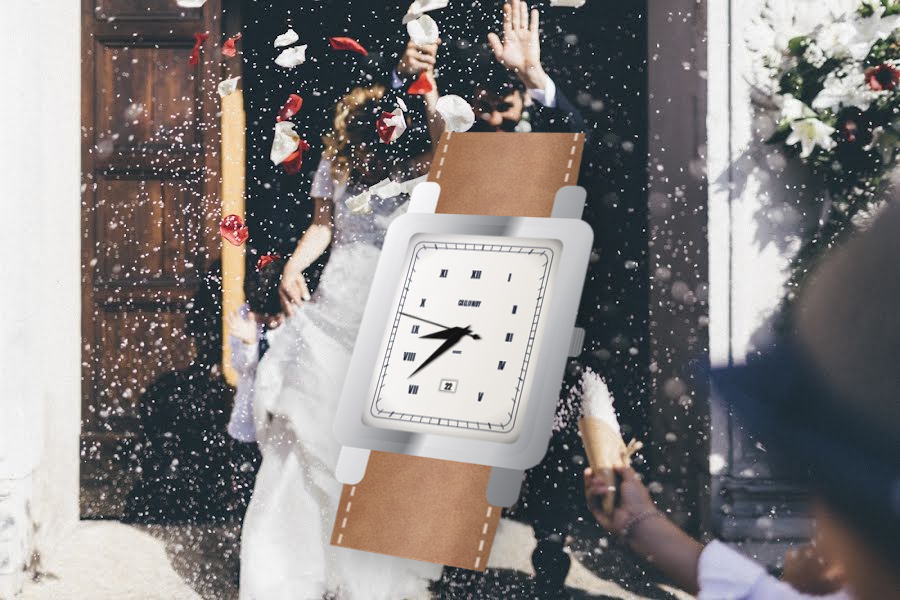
8.36.47
